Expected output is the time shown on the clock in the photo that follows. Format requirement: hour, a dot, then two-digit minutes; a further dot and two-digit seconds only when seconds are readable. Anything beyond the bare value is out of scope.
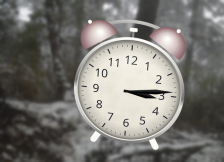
3.14
